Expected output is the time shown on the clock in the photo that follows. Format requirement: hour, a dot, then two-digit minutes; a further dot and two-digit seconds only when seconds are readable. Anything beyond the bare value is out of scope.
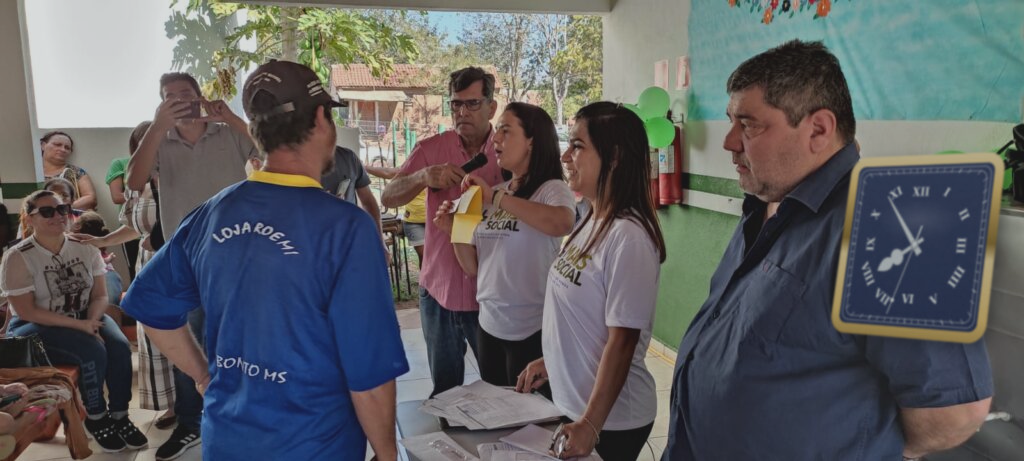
7.53.33
